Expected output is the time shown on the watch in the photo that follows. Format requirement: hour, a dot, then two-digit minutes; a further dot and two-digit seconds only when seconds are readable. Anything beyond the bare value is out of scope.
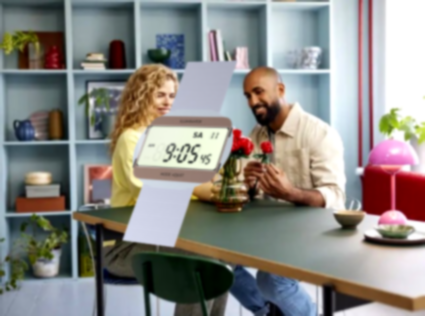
9.05
